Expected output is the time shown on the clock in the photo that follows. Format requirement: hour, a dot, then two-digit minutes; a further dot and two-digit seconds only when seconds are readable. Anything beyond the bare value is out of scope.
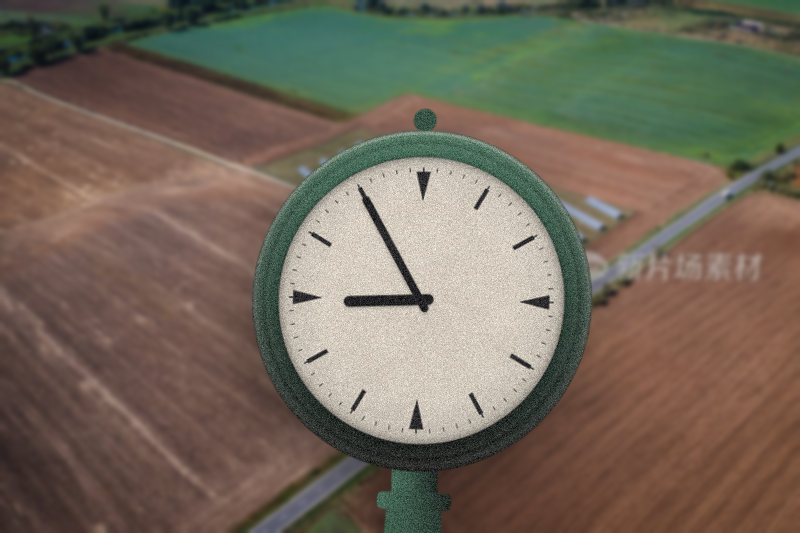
8.55
